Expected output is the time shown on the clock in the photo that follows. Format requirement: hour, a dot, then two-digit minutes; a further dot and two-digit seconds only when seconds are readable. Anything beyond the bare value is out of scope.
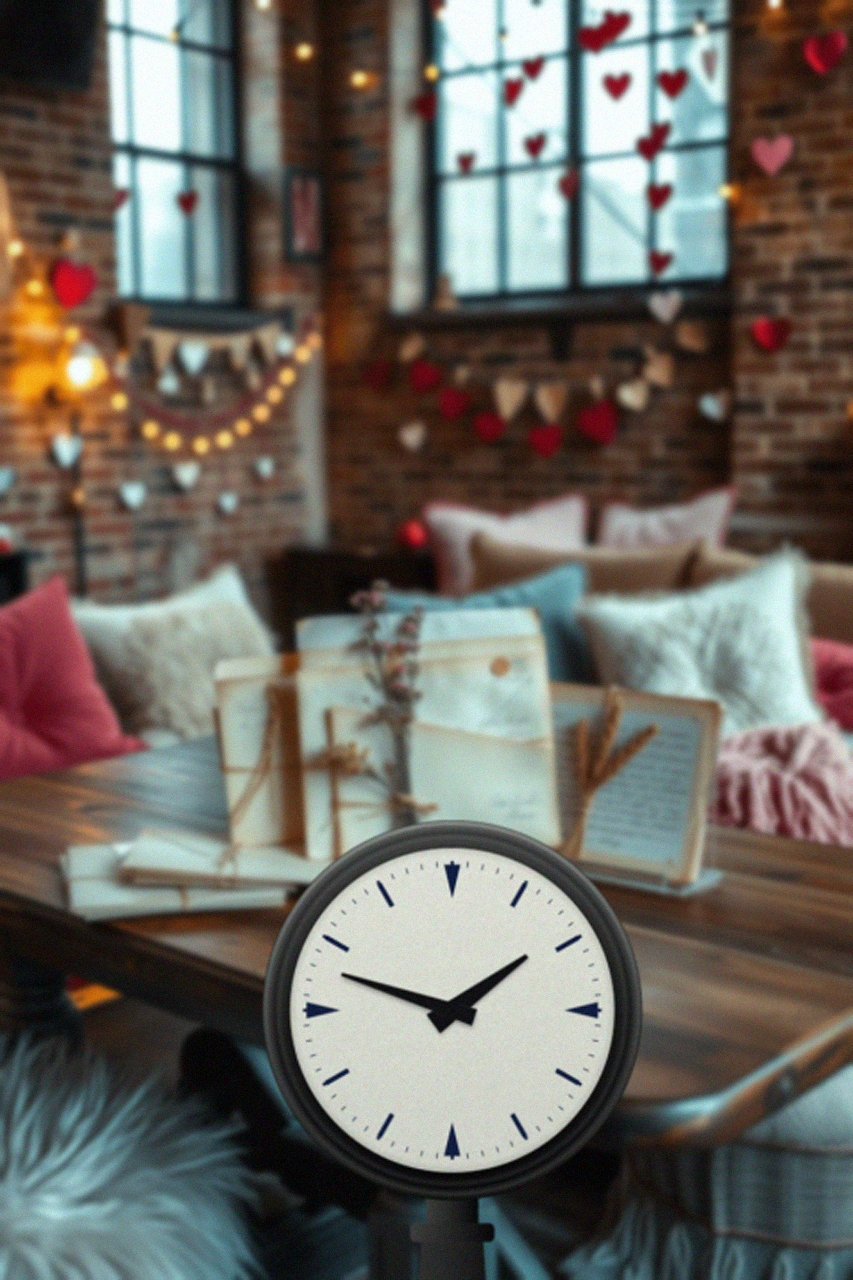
1.48
